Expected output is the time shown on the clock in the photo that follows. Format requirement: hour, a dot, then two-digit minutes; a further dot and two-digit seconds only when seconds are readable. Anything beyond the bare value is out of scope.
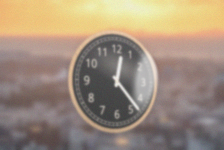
12.23
